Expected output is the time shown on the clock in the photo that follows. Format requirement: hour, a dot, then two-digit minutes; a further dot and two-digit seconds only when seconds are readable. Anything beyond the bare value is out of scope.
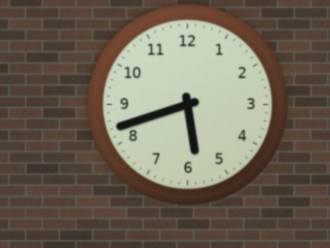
5.42
